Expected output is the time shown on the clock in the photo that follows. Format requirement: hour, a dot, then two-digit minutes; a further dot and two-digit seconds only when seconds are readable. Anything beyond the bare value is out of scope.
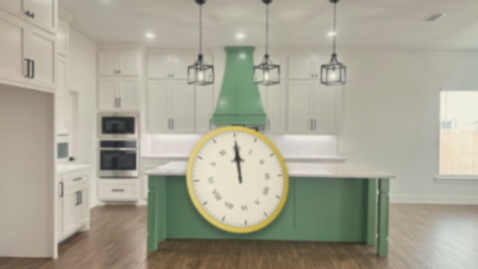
12.00
